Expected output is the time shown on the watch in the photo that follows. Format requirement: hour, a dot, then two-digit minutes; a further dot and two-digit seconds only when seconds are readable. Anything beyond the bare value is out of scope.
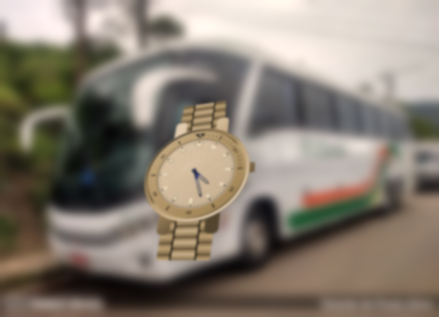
4.27
